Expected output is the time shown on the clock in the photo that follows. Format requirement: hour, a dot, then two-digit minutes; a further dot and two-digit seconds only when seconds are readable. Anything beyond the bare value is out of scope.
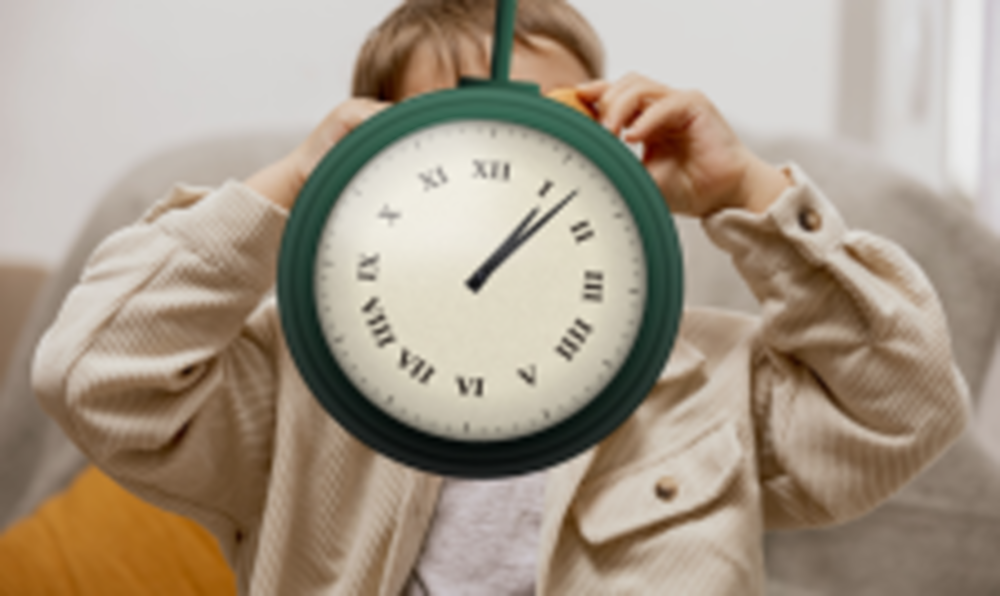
1.07
